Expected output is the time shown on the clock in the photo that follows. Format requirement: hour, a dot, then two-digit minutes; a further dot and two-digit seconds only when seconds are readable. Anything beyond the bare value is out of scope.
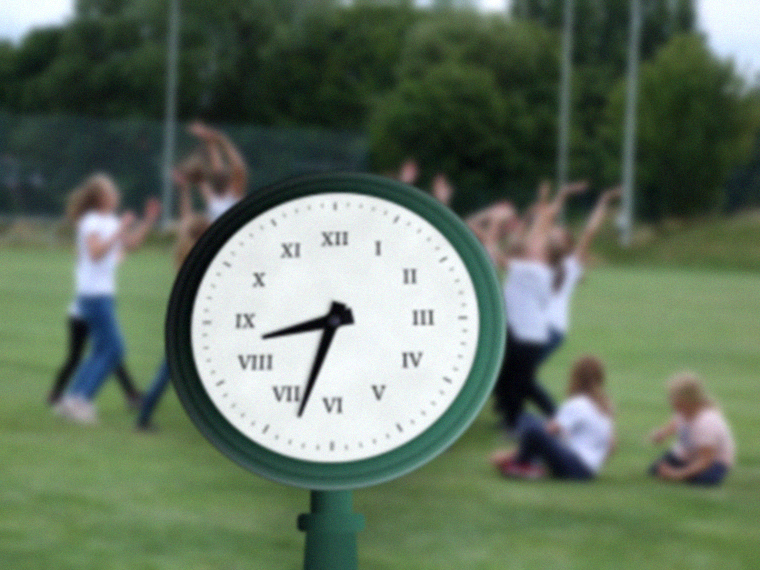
8.33
